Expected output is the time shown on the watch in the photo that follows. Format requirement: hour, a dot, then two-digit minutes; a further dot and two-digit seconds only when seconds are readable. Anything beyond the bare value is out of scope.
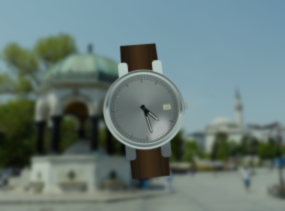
4.28
